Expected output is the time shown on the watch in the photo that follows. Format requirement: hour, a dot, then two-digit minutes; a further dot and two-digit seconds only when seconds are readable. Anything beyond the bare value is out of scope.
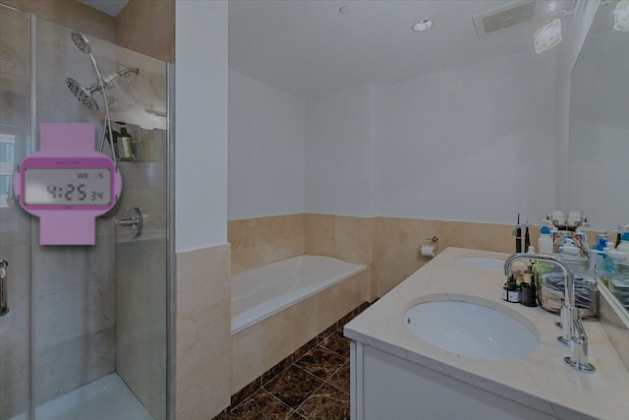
4.25.34
